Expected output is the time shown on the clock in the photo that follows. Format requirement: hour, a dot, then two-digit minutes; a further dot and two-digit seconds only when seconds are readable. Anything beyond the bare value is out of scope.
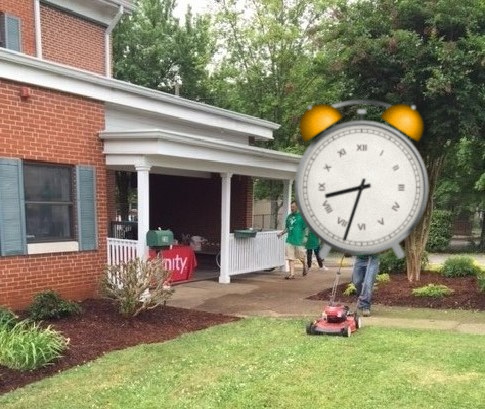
8.33
